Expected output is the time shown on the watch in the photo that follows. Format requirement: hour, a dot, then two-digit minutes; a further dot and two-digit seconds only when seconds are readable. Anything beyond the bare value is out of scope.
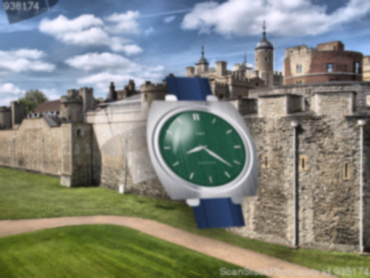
8.22
